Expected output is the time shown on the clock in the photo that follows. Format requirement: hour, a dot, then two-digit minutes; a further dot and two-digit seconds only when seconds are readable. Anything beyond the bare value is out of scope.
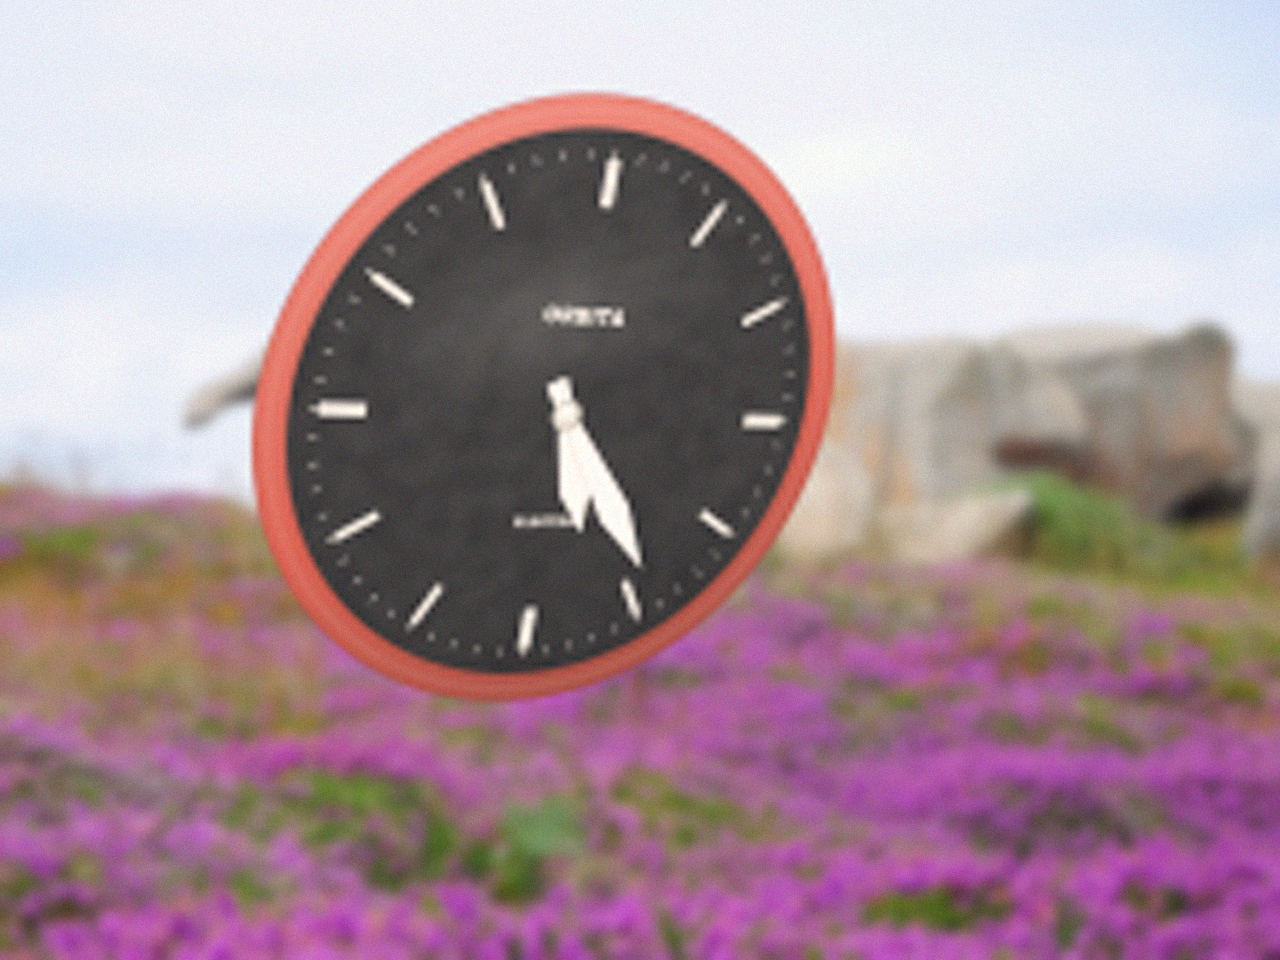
5.24
